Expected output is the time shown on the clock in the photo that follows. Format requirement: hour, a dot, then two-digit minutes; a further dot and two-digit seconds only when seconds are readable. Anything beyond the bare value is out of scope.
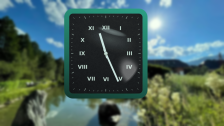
11.26
